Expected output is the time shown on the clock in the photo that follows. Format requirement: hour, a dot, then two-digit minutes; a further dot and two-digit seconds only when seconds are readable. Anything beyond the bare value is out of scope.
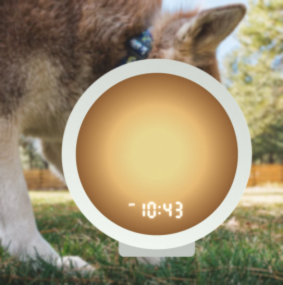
10.43
